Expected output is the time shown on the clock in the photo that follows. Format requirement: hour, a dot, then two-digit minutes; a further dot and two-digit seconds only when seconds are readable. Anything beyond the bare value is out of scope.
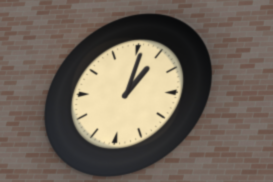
1.01
